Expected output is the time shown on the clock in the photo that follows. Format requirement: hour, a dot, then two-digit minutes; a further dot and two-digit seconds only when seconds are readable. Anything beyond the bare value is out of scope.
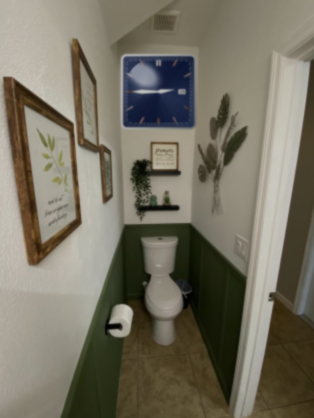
2.45
